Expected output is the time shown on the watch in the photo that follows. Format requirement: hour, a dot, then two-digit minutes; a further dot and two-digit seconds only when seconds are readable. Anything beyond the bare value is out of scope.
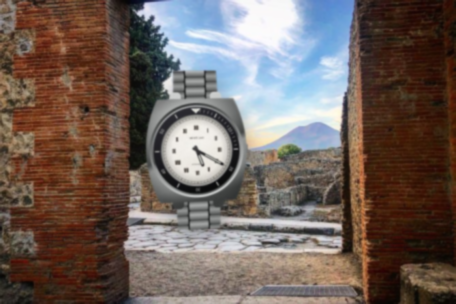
5.20
